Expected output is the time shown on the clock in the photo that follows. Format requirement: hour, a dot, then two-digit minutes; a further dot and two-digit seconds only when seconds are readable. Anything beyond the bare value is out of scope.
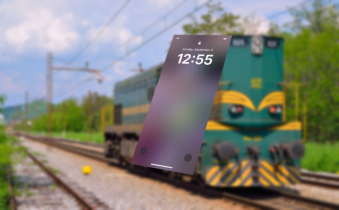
12.55
